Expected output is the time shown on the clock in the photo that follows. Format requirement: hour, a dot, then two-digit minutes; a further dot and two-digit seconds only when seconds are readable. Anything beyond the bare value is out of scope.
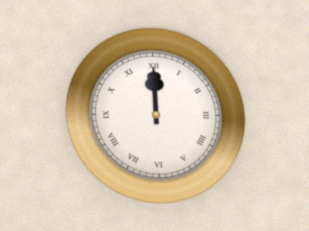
12.00
